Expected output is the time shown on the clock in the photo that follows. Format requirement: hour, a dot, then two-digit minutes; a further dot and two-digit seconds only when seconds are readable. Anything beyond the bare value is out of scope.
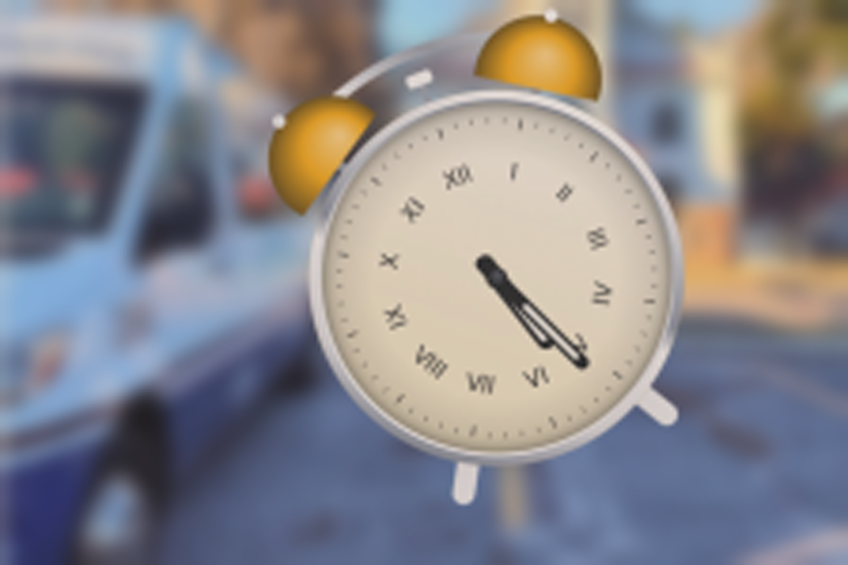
5.26
